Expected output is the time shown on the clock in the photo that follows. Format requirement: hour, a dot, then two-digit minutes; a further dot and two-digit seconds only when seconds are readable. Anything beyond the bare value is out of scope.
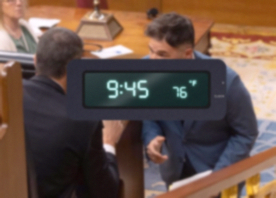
9.45
